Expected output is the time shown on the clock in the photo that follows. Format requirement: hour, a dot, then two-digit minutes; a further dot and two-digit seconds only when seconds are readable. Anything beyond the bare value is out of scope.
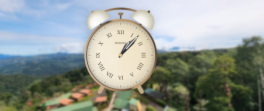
1.07
